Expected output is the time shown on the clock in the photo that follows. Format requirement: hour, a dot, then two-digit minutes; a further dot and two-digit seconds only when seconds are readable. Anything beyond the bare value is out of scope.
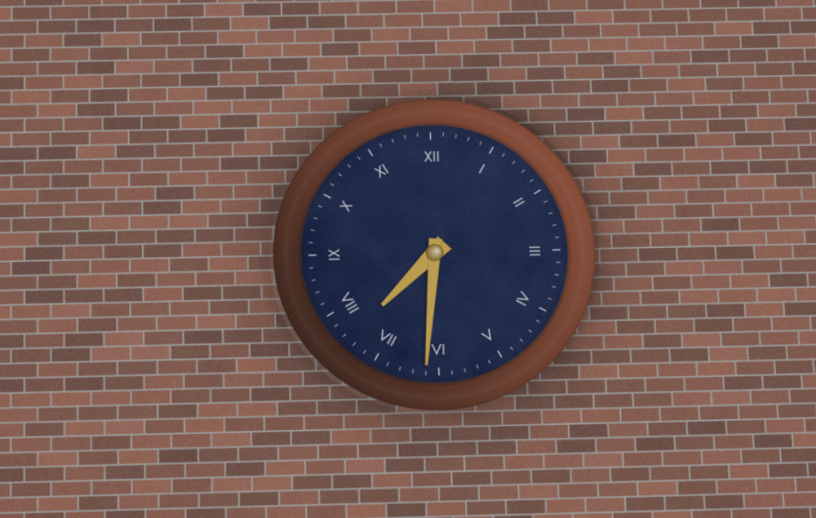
7.31
